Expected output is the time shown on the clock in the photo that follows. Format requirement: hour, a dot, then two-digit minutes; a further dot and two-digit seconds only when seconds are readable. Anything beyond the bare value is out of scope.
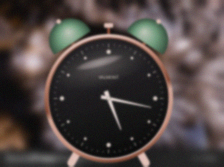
5.17
